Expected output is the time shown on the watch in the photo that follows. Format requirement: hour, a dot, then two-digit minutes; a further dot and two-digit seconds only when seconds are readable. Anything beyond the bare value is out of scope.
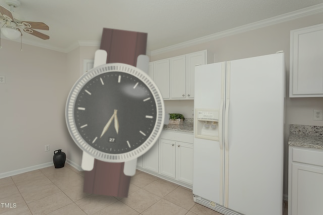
5.34
